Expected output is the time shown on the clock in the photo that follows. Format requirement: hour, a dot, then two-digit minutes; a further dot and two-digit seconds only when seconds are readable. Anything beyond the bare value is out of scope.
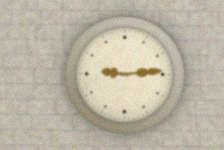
9.14
